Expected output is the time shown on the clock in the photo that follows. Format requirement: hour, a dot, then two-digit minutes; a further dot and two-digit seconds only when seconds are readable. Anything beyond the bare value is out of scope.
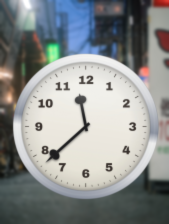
11.38
